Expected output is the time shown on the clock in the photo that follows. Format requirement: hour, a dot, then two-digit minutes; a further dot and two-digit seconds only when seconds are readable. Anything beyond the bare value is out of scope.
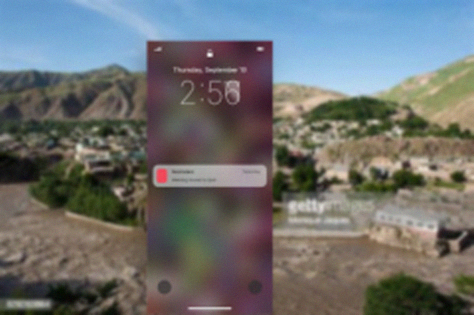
2.56
